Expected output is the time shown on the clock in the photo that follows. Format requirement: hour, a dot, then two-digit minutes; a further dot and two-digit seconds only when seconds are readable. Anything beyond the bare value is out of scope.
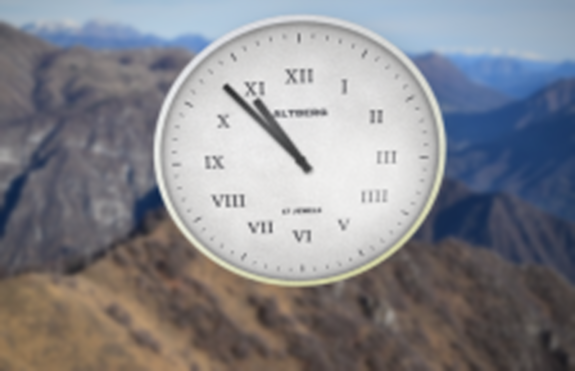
10.53
